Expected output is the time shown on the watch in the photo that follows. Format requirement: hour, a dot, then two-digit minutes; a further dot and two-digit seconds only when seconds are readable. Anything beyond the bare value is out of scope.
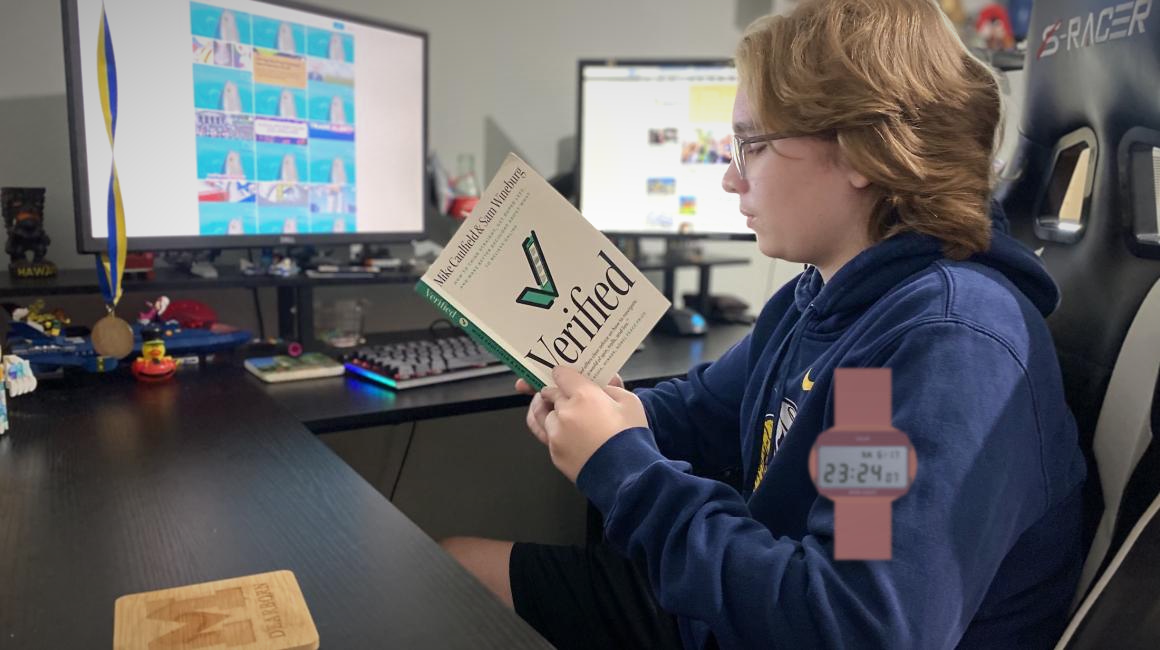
23.24
